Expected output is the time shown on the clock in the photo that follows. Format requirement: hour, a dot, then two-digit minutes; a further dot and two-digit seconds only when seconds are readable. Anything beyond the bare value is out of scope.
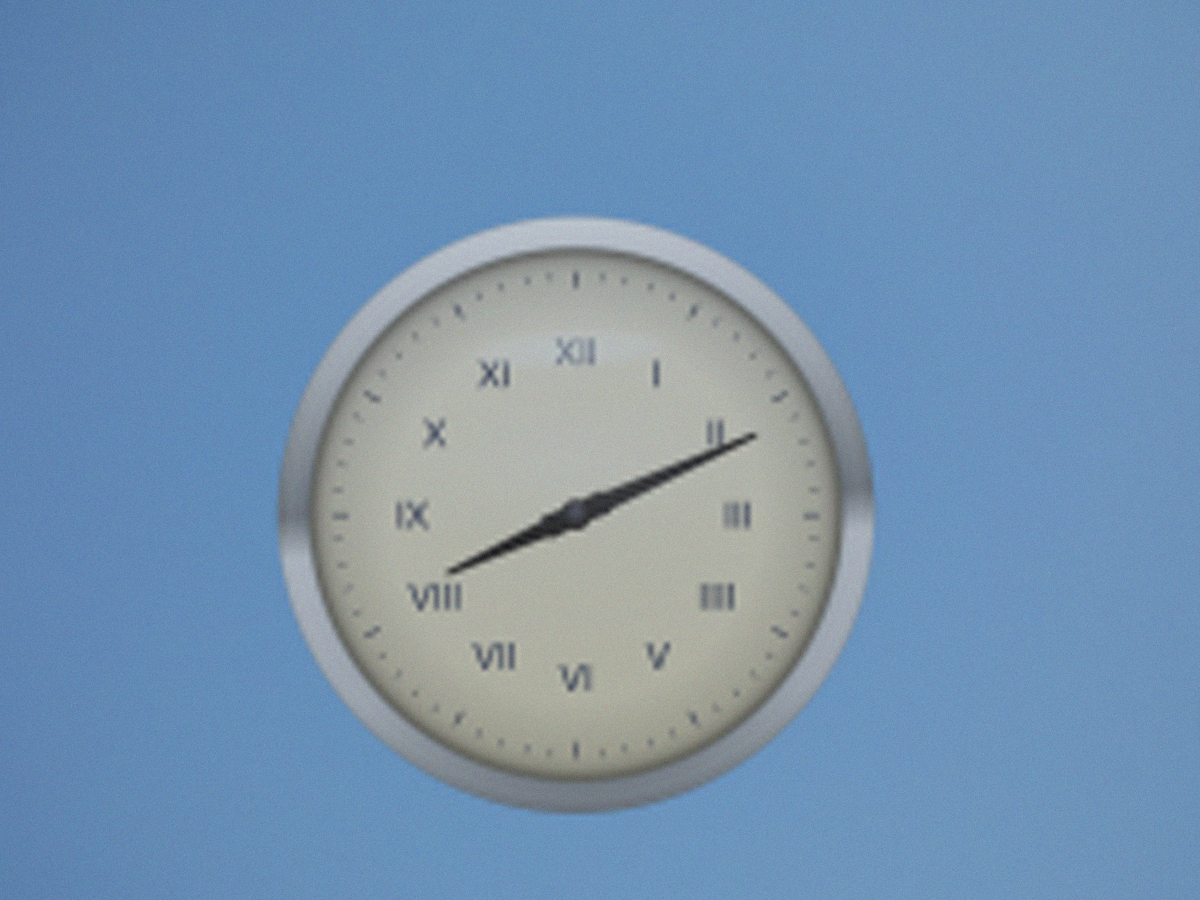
8.11
